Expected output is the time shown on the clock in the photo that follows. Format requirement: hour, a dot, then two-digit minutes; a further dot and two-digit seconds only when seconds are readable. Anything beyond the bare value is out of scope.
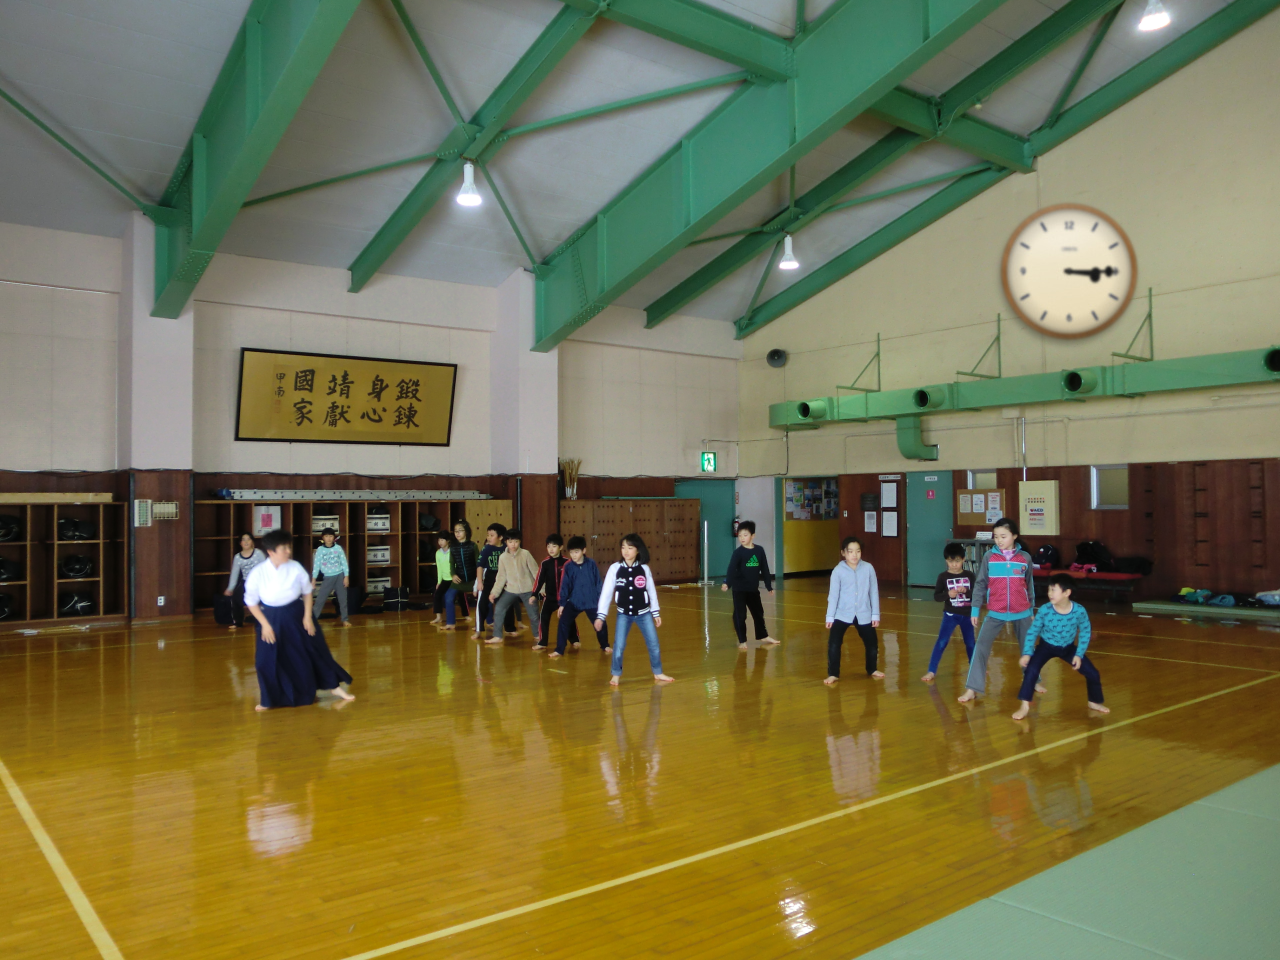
3.15
